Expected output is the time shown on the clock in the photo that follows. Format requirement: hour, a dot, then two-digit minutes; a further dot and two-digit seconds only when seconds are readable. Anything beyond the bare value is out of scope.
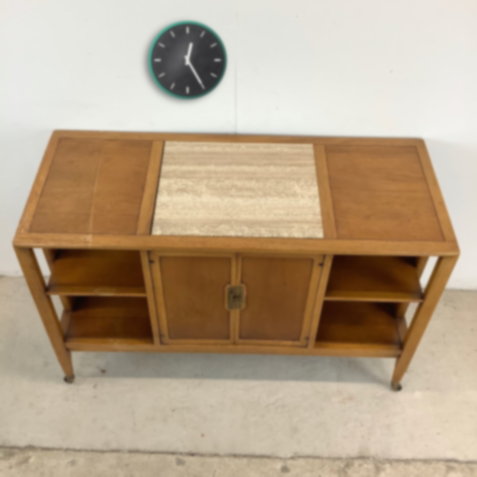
12.25
